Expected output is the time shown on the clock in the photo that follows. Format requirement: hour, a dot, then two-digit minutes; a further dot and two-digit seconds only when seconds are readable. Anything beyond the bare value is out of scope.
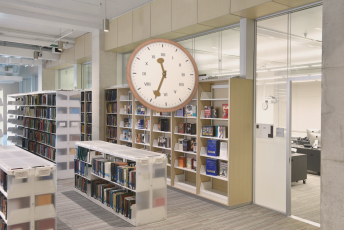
11.34
